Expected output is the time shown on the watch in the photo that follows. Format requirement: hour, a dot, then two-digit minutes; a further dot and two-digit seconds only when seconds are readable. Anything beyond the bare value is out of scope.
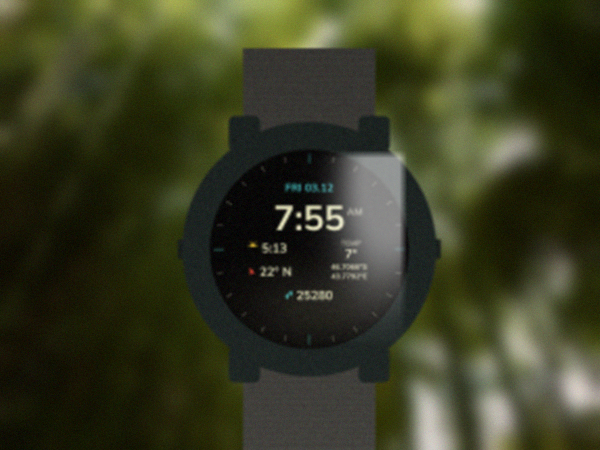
7.55
